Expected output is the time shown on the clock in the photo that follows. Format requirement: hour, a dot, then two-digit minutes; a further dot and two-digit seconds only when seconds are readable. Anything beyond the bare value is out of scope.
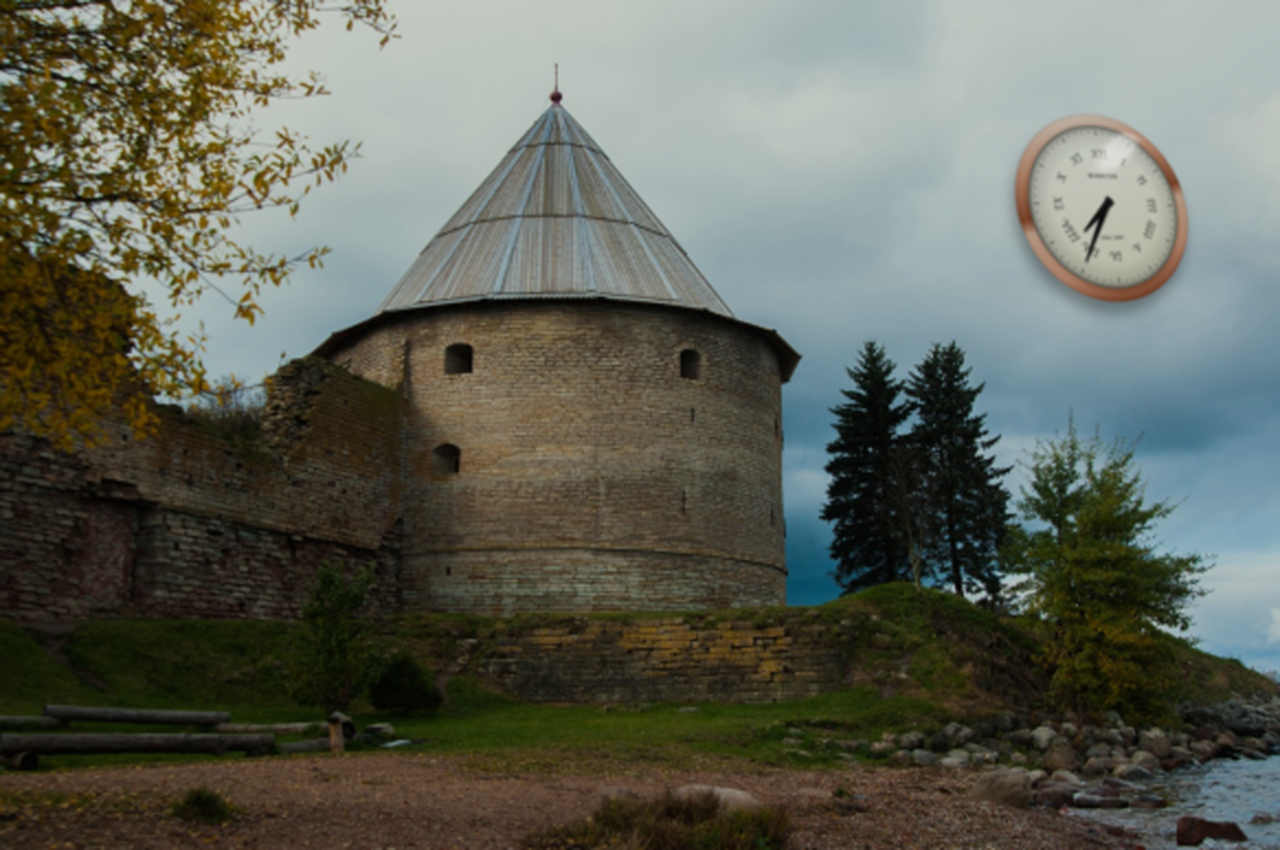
7.35
